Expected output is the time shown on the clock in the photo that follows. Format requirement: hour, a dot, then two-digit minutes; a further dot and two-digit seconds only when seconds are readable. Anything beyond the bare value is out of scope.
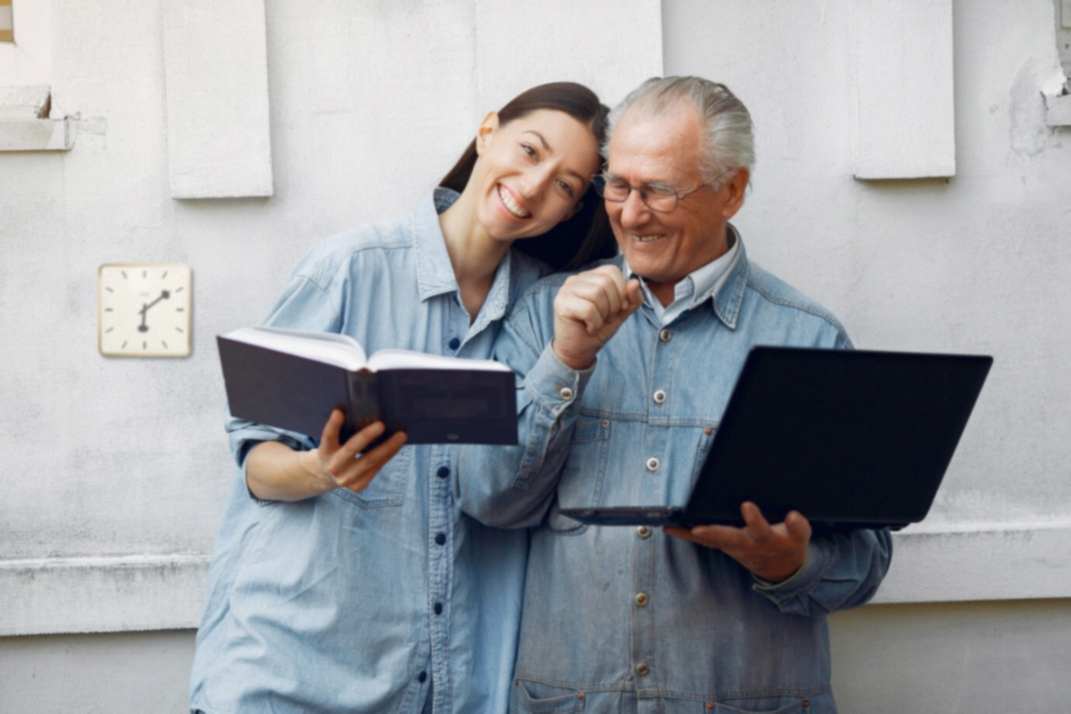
6.09
